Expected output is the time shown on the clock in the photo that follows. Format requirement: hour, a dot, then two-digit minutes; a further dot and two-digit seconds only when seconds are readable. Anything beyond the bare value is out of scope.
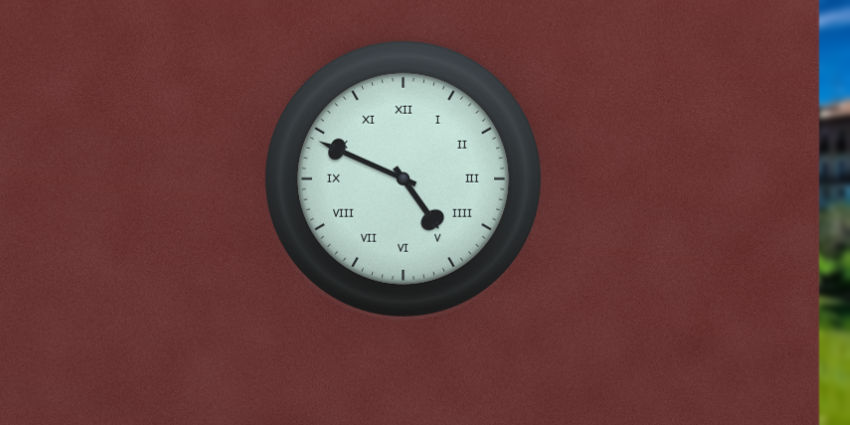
4.49
